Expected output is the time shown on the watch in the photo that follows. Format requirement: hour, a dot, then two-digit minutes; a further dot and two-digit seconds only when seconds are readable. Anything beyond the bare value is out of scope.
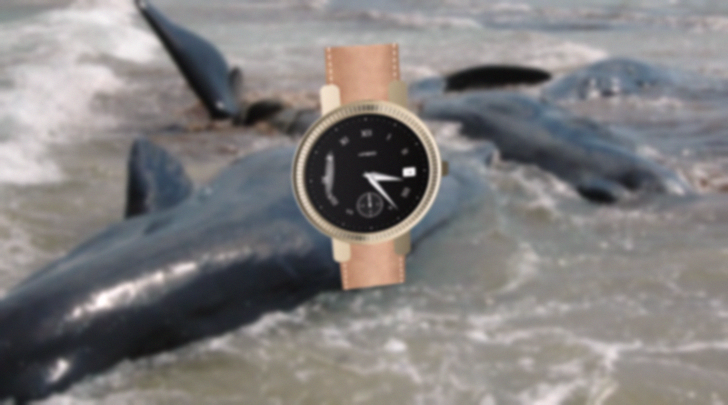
3.24
